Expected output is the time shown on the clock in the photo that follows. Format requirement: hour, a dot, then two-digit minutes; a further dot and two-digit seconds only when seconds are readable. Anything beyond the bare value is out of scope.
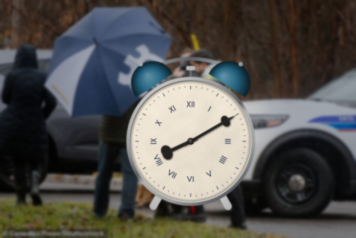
8.10
